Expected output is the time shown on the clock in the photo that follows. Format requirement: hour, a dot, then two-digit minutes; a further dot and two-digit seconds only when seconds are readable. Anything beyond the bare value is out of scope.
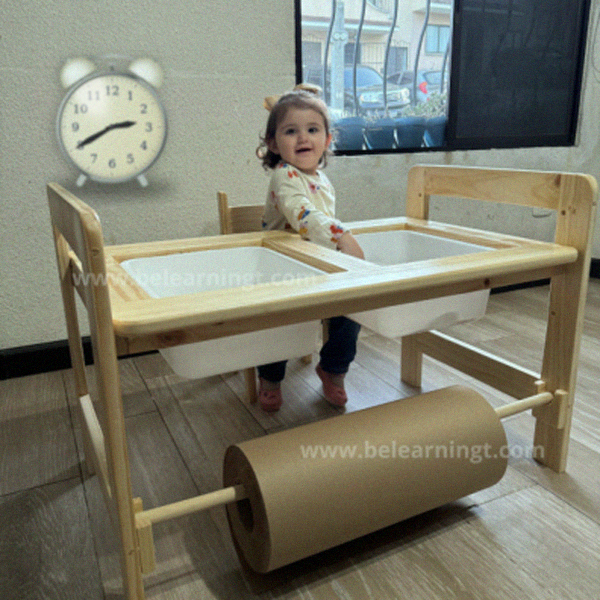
2.40
